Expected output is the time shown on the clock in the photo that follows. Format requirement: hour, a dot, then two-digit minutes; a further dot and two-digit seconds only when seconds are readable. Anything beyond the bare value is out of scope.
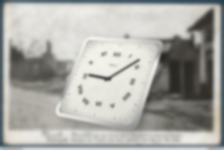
9.08
